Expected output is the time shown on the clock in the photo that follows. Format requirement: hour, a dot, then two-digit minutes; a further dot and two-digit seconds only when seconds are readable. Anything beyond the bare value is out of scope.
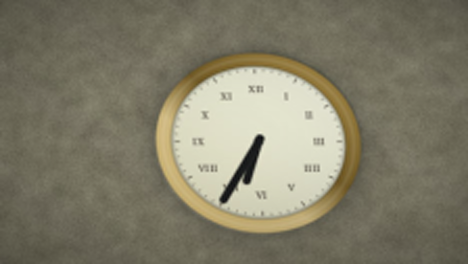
6.35
